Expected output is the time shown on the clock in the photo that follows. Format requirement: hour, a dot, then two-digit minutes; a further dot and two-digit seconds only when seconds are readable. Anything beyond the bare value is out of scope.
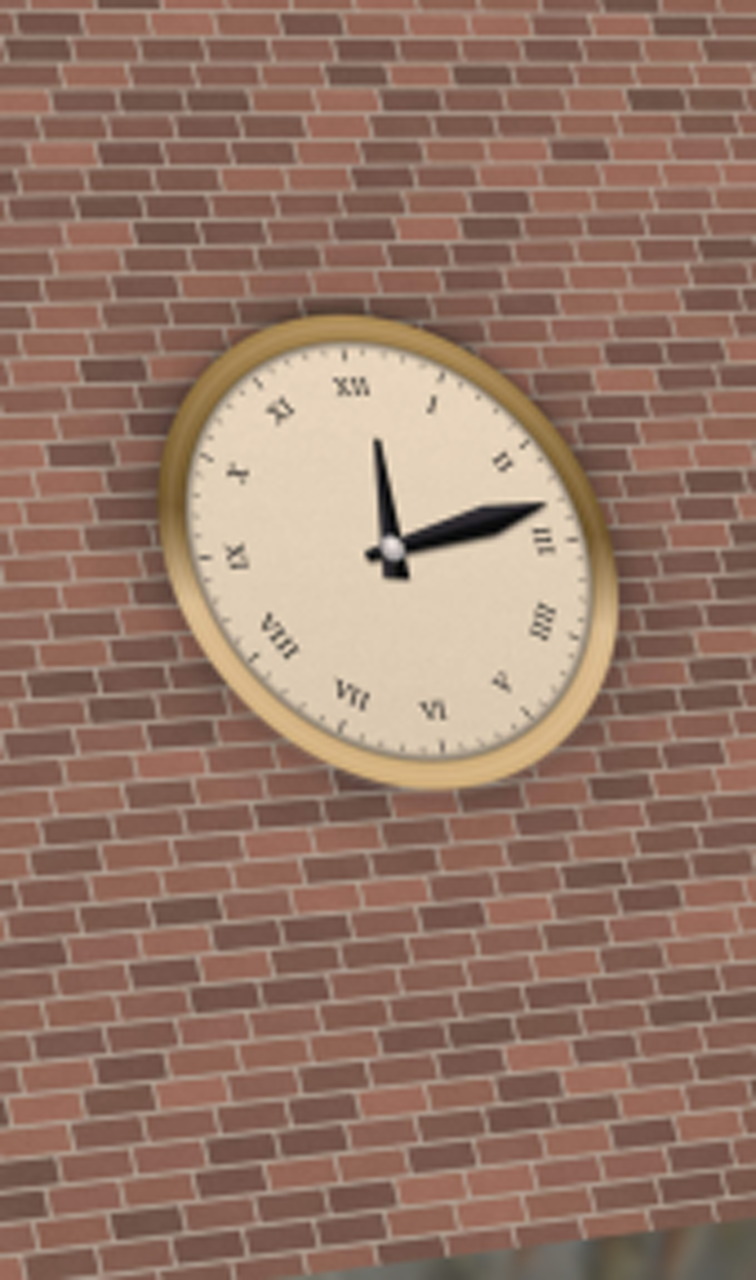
12.13
